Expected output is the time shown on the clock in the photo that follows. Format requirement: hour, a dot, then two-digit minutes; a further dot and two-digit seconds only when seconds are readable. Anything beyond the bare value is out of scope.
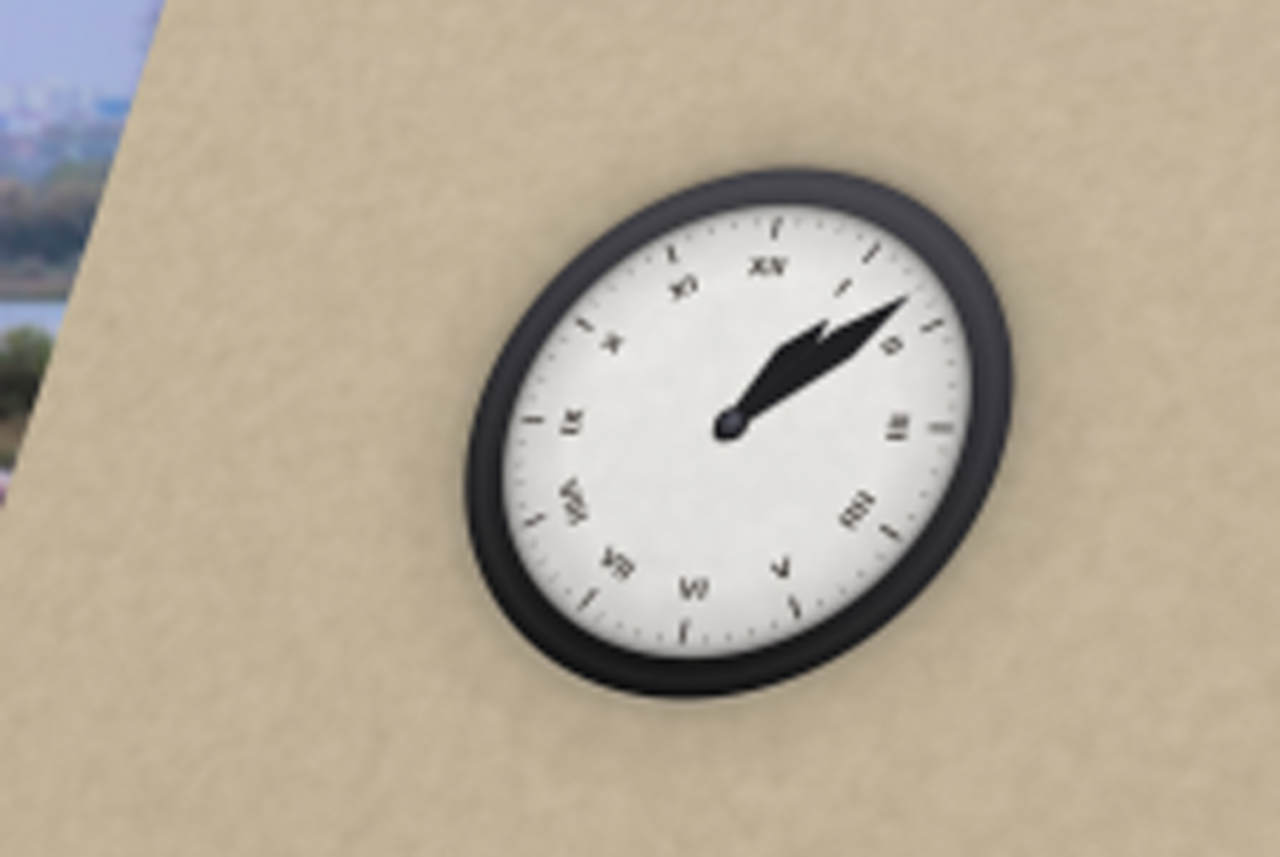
1.08
